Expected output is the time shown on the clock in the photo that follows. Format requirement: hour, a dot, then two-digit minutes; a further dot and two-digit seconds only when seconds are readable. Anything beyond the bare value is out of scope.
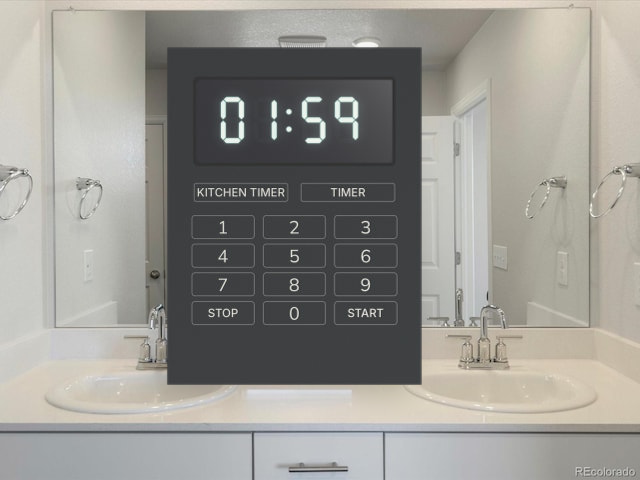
1.59
